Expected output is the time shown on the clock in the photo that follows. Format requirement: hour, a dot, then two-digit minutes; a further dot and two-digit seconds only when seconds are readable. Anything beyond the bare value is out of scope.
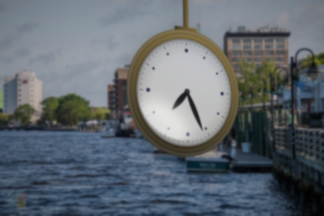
7.26
